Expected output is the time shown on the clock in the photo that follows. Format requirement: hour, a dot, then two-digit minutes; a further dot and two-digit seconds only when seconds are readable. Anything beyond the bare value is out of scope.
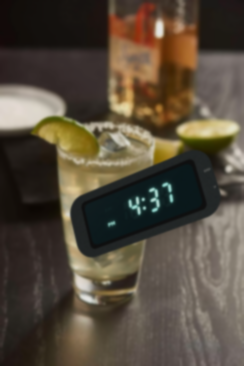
4.37
